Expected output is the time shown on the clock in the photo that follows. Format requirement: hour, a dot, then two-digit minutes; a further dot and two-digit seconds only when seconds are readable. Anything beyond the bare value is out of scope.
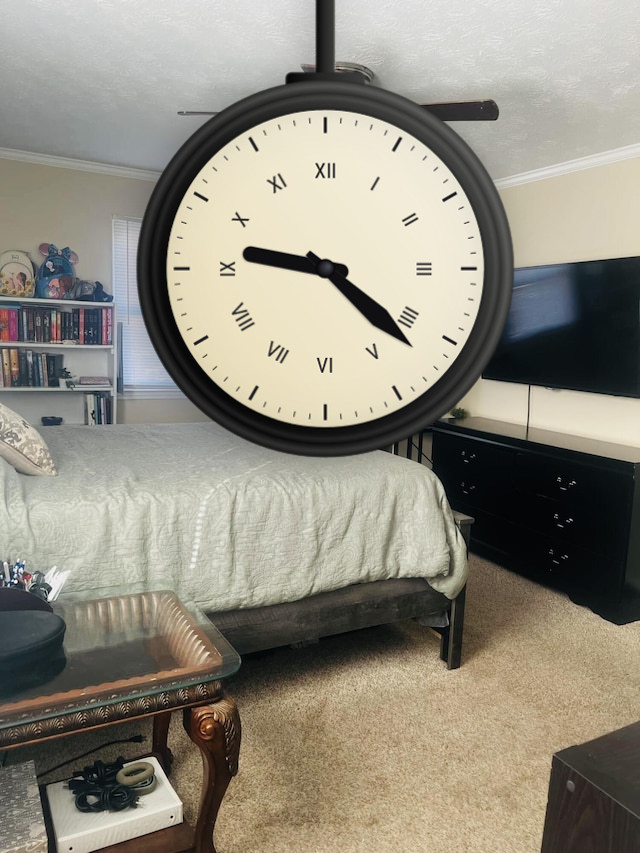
9.22
